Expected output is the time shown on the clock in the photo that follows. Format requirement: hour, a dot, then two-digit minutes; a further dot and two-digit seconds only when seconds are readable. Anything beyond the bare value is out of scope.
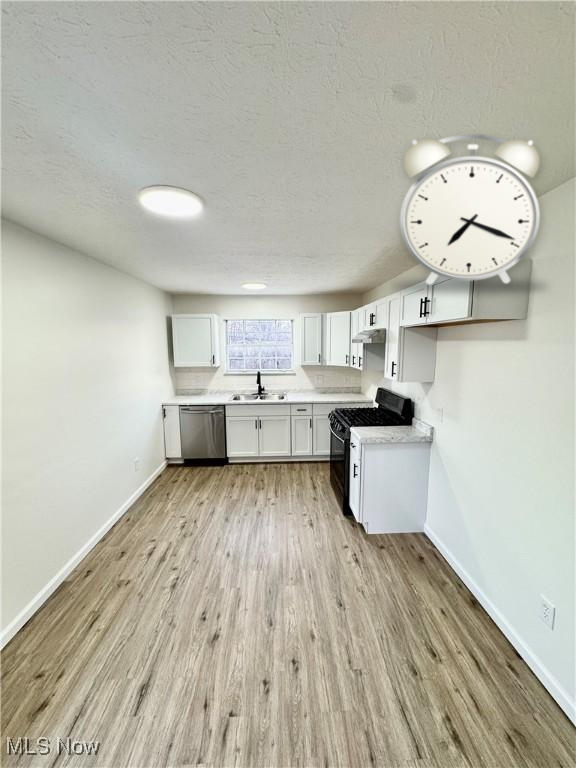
7.19
